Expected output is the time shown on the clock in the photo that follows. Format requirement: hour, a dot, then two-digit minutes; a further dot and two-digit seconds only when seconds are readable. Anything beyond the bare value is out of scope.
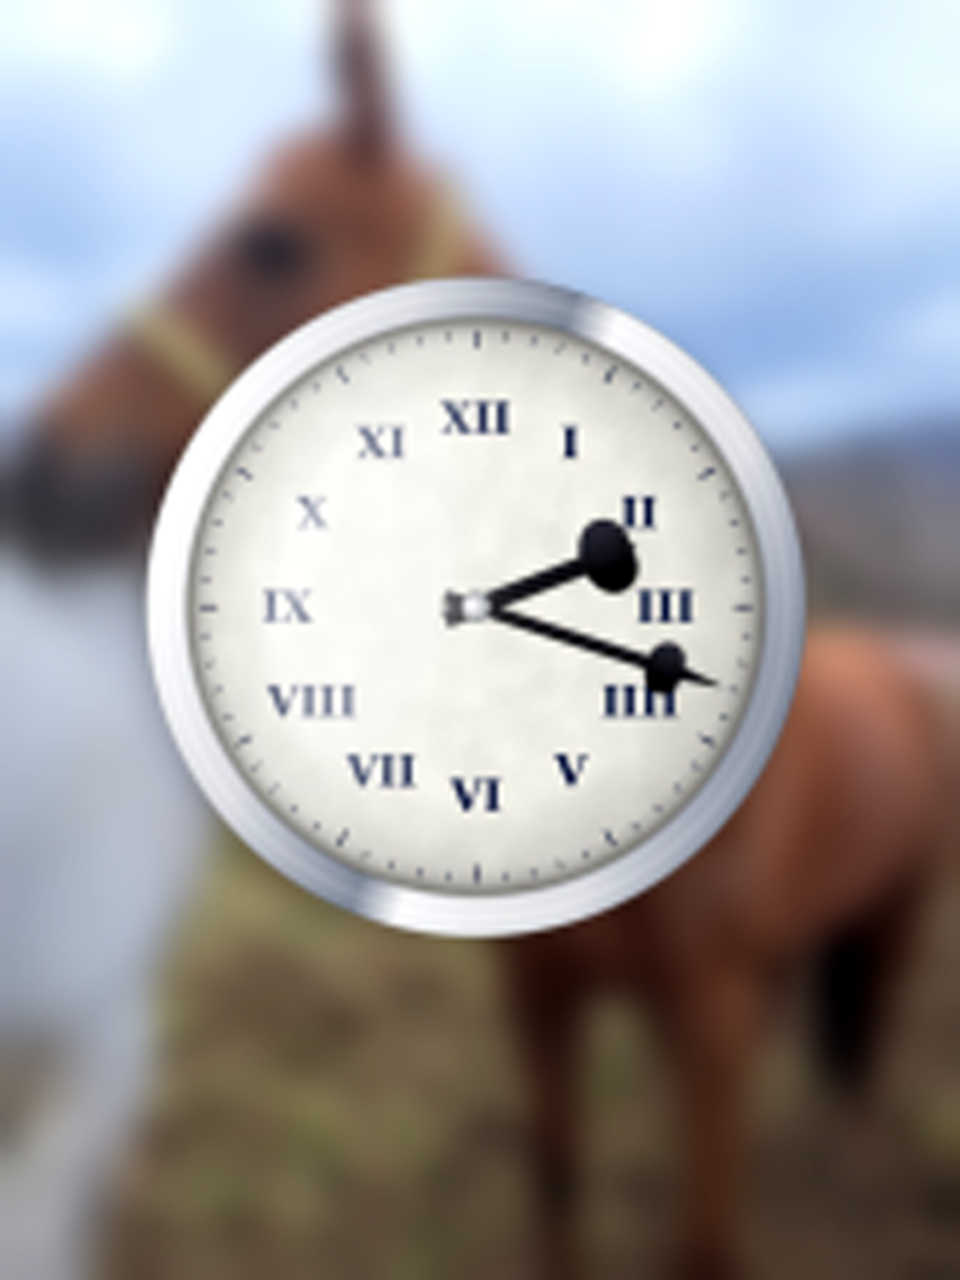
2.18
